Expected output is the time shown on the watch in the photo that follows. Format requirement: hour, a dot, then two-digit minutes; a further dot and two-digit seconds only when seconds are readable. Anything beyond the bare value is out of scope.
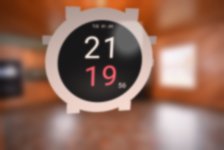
21.19
